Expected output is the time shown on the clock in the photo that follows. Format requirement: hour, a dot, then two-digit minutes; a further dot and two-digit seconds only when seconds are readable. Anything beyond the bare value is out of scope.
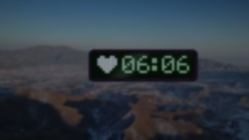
6.06
